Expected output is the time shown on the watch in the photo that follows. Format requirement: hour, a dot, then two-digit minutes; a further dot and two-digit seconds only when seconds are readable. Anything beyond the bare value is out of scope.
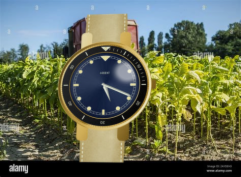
5.19
